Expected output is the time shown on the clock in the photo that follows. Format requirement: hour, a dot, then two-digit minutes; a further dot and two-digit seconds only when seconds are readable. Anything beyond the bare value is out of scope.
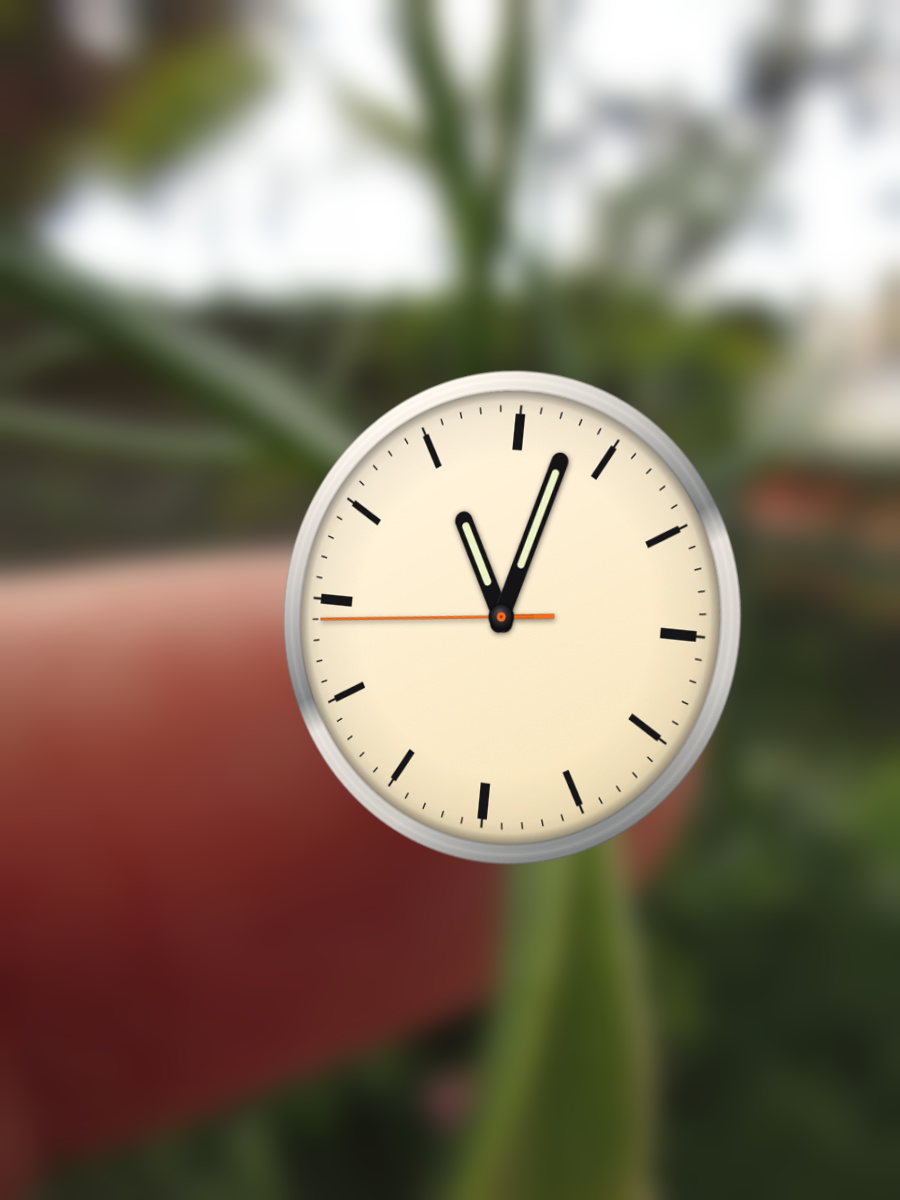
11.02.44
